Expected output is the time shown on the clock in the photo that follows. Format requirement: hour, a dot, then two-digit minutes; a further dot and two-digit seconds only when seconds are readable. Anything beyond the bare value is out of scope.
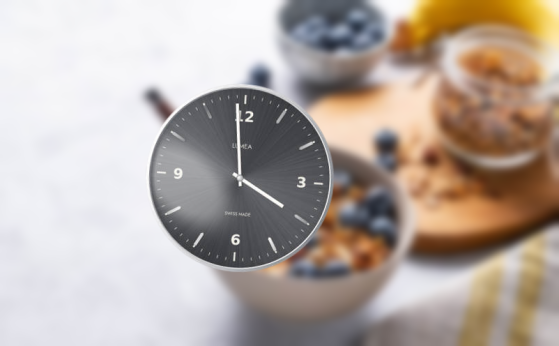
3.59
